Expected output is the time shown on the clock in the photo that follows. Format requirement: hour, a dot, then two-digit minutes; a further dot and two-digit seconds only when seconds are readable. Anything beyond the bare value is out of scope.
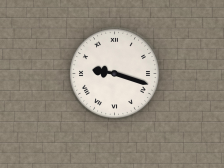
9.18
